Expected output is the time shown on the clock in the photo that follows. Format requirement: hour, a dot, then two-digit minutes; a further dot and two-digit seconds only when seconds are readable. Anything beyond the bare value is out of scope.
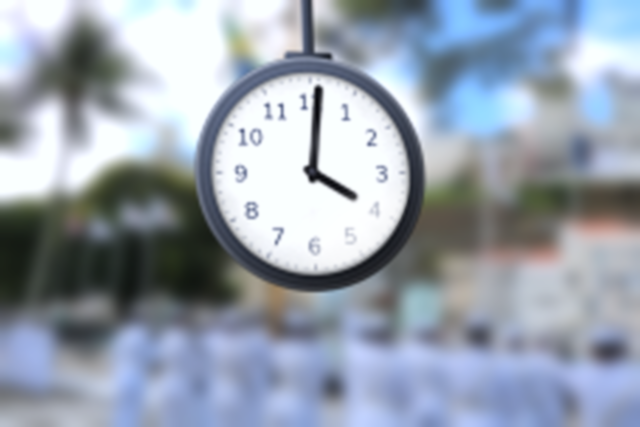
4.01
